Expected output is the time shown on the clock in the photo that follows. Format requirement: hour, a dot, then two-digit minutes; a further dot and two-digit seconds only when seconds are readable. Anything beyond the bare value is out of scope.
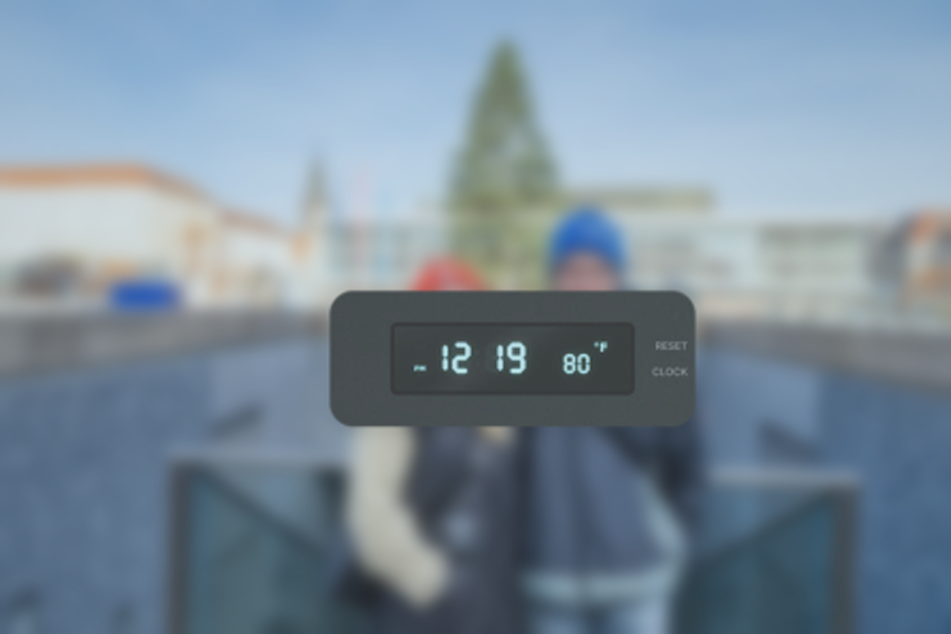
12.19
